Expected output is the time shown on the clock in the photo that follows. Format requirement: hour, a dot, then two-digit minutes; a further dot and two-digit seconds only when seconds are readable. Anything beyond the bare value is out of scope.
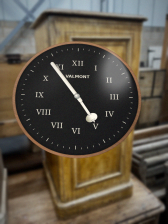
4.54
